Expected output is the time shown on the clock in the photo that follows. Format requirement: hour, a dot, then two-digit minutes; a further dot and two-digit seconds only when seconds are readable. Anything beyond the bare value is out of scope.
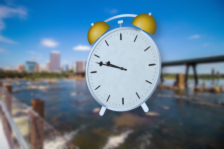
9.48
